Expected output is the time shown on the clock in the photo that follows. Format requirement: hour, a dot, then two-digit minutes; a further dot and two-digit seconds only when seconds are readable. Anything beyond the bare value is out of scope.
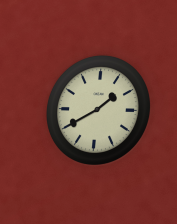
1.40
